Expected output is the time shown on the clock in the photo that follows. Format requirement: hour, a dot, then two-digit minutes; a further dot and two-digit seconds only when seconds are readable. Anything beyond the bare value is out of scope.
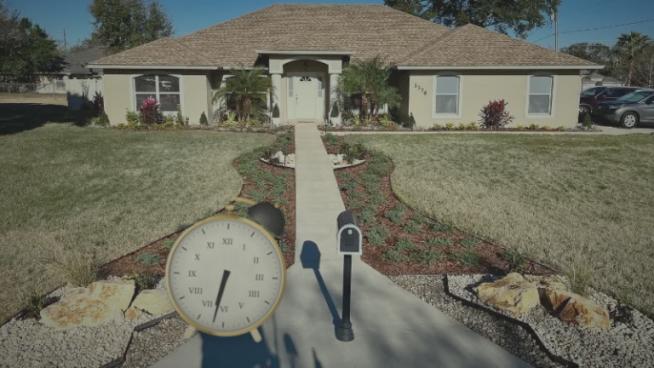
6.32
